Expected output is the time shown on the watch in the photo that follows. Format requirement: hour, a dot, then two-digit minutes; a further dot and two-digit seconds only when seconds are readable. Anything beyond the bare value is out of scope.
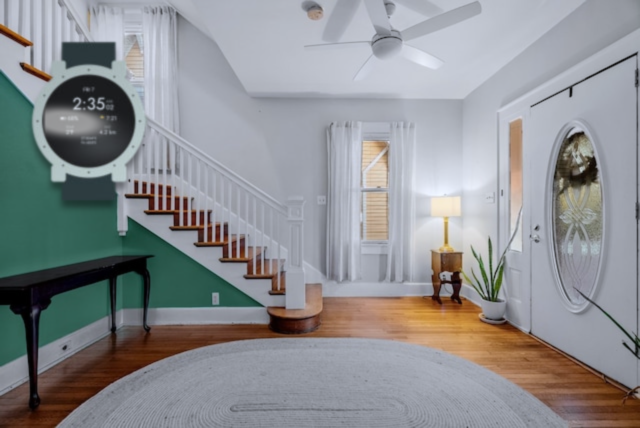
2.35
